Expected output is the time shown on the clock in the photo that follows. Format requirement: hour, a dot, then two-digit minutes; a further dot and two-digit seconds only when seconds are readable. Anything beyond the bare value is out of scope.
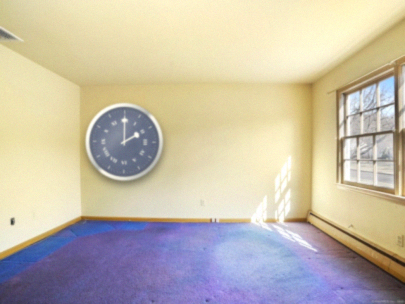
2.00
